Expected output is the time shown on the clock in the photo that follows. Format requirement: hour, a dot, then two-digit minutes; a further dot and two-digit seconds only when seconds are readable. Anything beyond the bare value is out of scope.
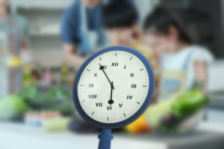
5.54
